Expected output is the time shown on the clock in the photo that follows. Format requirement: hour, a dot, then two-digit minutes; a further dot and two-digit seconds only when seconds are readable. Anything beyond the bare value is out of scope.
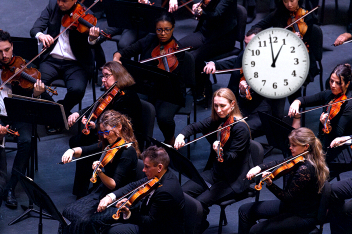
12.59
